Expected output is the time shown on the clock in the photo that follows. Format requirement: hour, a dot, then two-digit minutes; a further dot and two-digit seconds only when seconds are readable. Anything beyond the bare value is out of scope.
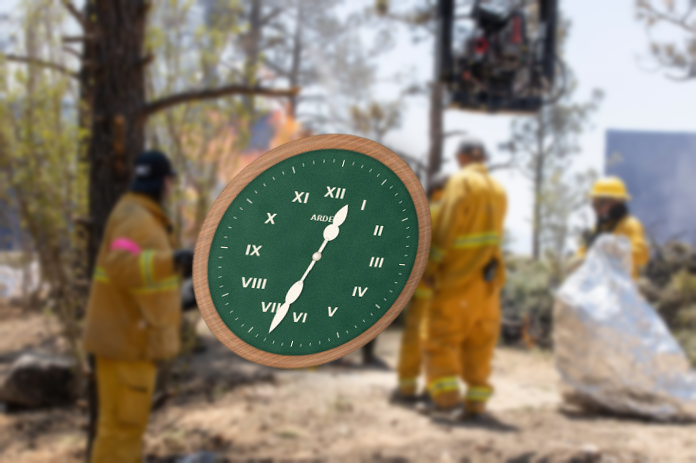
12.33
